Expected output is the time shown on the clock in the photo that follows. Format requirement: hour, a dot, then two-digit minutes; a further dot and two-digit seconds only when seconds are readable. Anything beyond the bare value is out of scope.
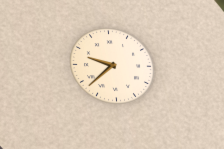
9.38
